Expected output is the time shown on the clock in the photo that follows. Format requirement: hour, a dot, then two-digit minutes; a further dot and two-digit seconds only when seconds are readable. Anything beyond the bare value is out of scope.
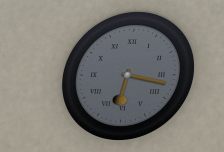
6.17
